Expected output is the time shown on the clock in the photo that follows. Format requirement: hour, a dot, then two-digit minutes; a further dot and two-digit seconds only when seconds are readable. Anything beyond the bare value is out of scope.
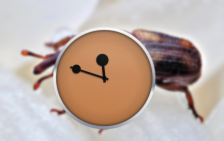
11.48
